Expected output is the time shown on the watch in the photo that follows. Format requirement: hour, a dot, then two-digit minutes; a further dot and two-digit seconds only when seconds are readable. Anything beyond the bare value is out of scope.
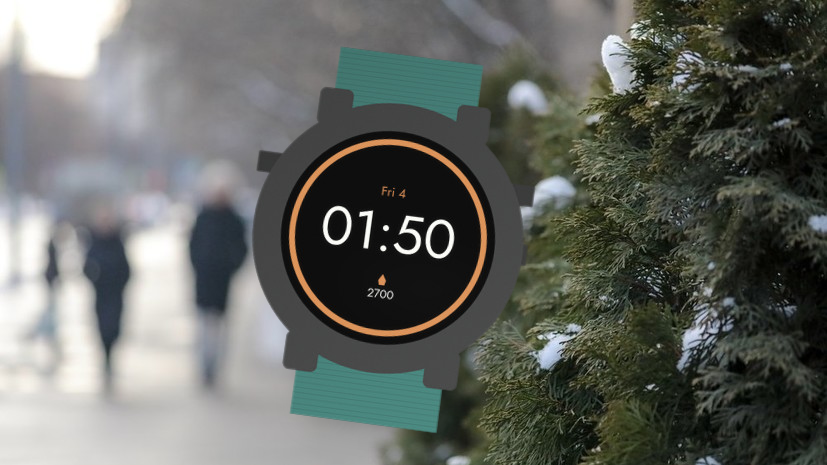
1.50
